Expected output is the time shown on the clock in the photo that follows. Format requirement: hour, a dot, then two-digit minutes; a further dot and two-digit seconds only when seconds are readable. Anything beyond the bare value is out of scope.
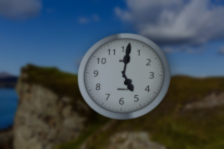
5.01
